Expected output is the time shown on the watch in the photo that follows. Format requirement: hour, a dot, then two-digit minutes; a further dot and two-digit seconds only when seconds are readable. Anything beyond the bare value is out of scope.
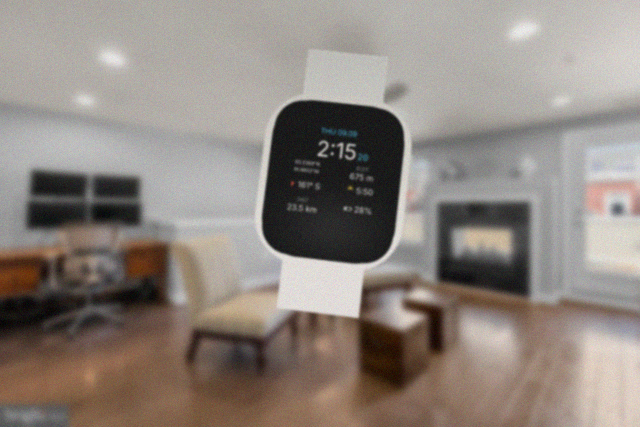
2.15
